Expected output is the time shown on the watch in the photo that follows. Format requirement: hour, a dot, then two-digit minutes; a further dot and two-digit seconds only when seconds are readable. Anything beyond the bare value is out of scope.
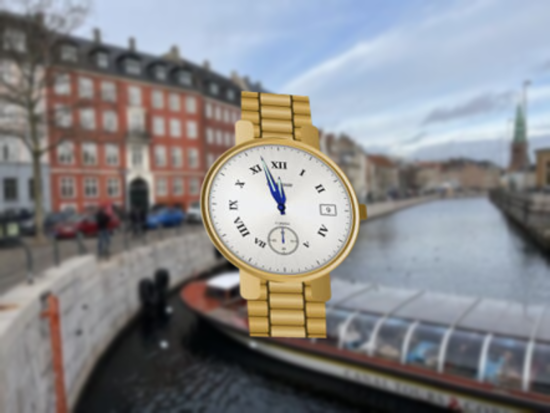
11.57
